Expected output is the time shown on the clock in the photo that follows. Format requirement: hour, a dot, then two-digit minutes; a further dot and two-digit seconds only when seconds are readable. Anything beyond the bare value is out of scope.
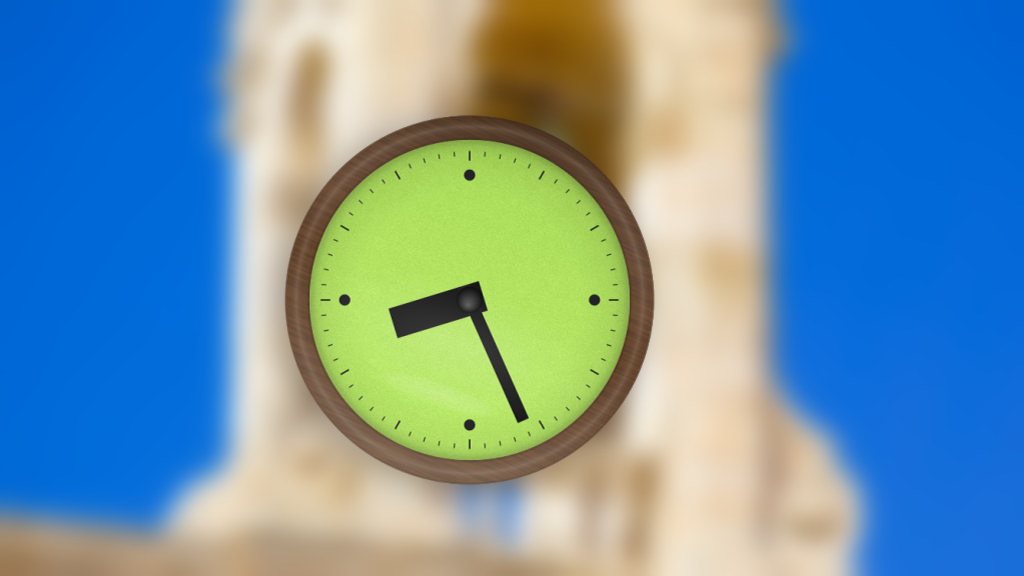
8.26
